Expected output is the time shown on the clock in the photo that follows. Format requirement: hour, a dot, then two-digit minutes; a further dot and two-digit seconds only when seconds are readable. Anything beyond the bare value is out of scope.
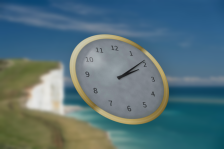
2.09
